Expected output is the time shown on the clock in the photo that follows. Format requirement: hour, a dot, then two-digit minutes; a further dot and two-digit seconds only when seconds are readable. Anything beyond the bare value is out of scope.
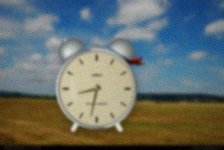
8.32
